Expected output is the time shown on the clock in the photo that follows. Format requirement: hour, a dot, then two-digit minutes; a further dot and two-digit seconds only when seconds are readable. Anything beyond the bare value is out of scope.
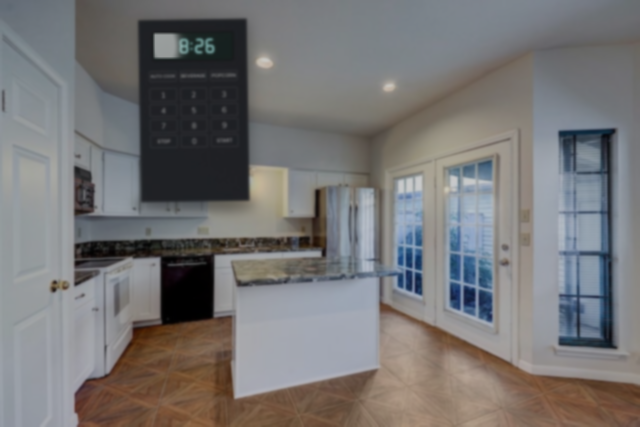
8.26
